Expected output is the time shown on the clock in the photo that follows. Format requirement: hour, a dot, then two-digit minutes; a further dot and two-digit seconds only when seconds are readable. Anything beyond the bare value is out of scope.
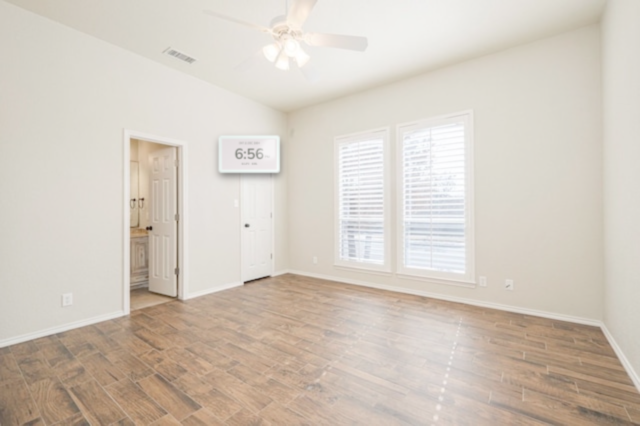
6.56
